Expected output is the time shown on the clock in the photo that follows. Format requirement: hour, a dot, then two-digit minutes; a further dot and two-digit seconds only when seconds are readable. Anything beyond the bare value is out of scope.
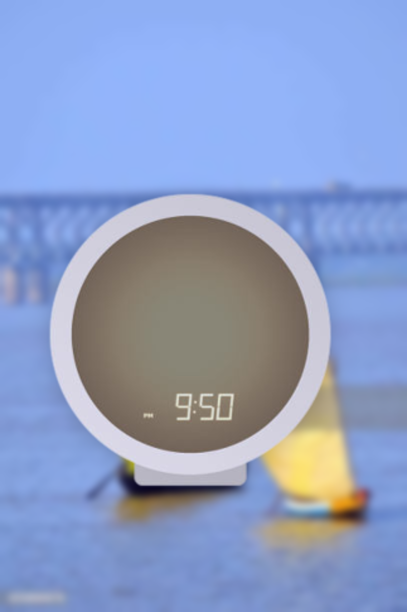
9.50
